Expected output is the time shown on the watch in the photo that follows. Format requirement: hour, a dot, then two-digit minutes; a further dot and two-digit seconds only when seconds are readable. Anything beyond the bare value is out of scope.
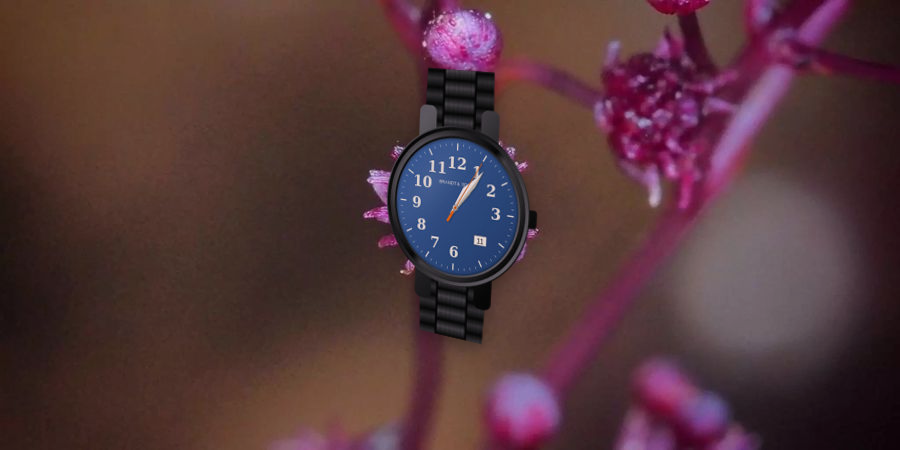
1.06.05
